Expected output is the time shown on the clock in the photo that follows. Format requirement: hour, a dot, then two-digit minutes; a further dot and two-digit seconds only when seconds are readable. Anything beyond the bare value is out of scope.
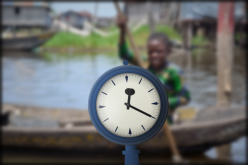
12.20
